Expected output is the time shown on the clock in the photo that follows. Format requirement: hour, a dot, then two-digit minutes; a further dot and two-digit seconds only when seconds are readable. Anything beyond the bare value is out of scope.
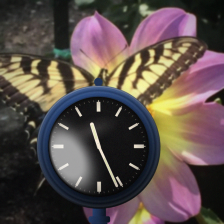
11.26
